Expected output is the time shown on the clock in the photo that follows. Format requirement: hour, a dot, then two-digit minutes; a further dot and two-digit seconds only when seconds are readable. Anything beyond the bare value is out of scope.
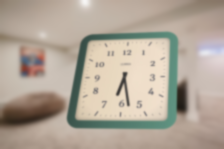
6.28
